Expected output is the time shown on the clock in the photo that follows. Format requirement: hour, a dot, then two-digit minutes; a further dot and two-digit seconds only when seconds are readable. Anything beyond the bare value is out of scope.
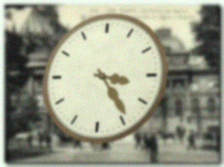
3.24
